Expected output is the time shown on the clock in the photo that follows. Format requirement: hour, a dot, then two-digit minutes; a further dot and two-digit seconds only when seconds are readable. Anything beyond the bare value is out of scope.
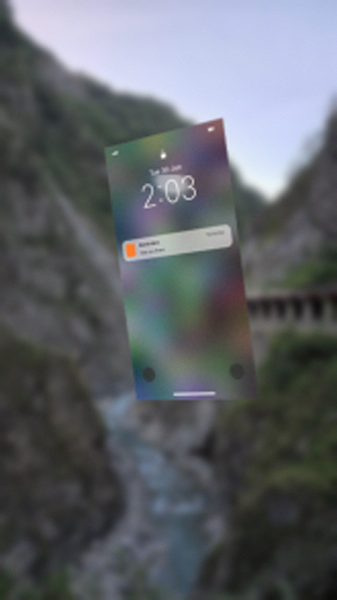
2.03
